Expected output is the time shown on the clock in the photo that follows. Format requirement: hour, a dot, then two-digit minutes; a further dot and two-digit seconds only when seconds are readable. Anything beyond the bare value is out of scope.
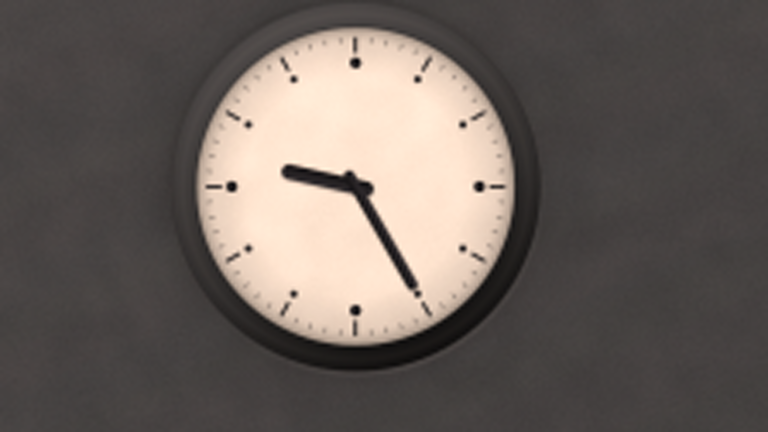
9.25
